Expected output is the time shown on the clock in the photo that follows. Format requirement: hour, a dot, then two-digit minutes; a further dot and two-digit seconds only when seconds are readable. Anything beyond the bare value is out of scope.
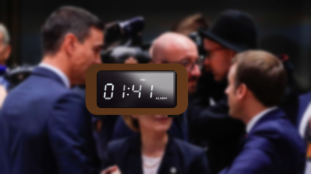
1.41
